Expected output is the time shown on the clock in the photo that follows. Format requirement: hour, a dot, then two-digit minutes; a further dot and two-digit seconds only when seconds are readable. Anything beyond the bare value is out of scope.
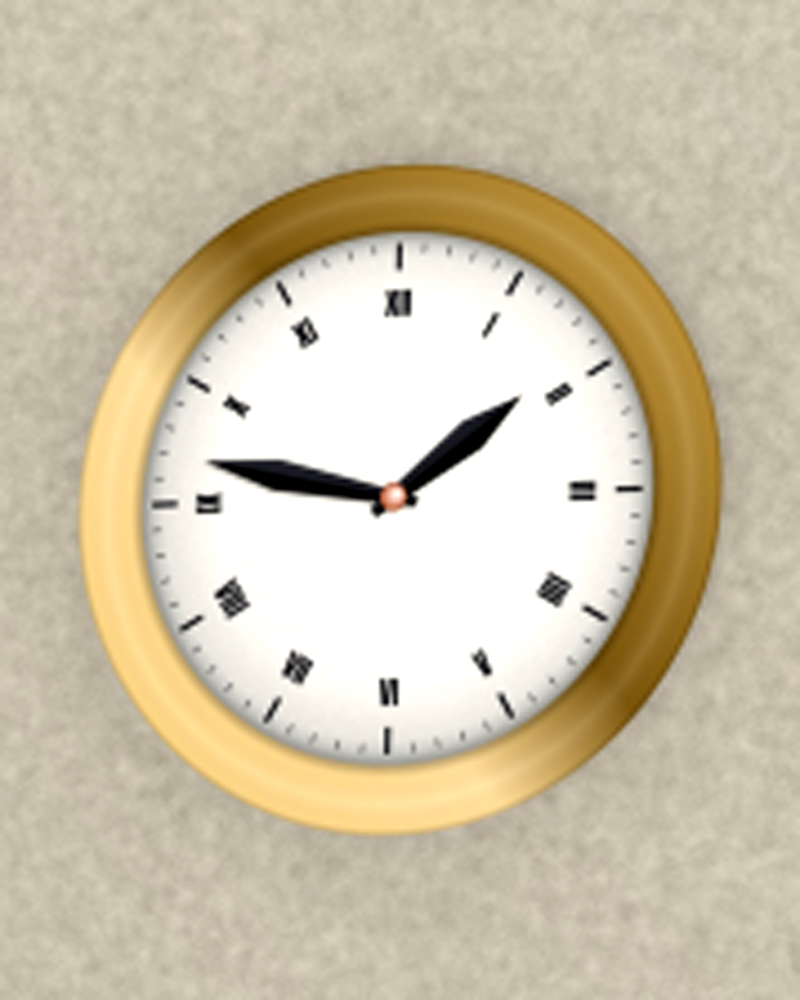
1.47
